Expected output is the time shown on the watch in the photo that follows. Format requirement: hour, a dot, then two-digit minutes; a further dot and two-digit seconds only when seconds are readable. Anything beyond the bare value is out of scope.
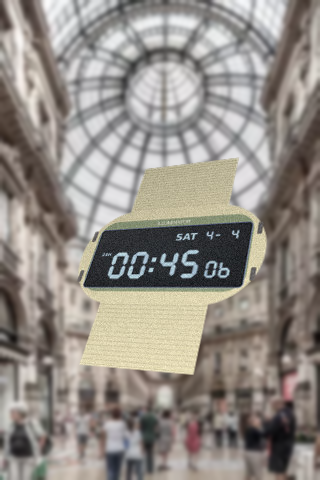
0.45.06
